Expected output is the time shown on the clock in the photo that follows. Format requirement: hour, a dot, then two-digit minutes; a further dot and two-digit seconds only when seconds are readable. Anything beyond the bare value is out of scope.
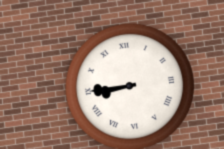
8.45
